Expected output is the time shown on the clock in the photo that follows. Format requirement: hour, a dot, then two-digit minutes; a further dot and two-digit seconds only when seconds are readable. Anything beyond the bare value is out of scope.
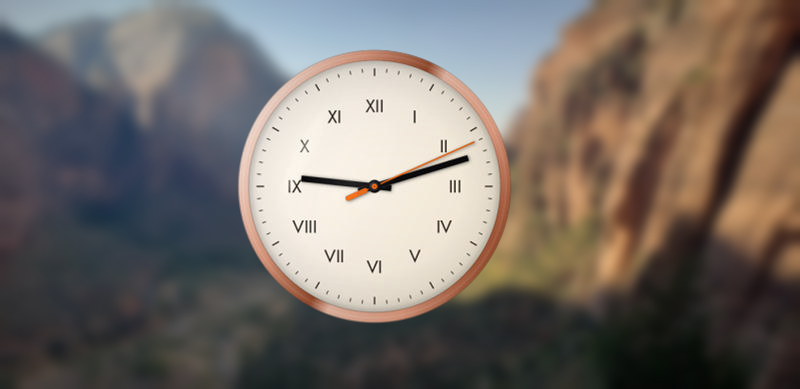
9.12.11
